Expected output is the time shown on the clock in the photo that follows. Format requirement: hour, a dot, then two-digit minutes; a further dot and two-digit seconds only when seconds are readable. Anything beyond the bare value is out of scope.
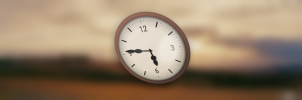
5.46
